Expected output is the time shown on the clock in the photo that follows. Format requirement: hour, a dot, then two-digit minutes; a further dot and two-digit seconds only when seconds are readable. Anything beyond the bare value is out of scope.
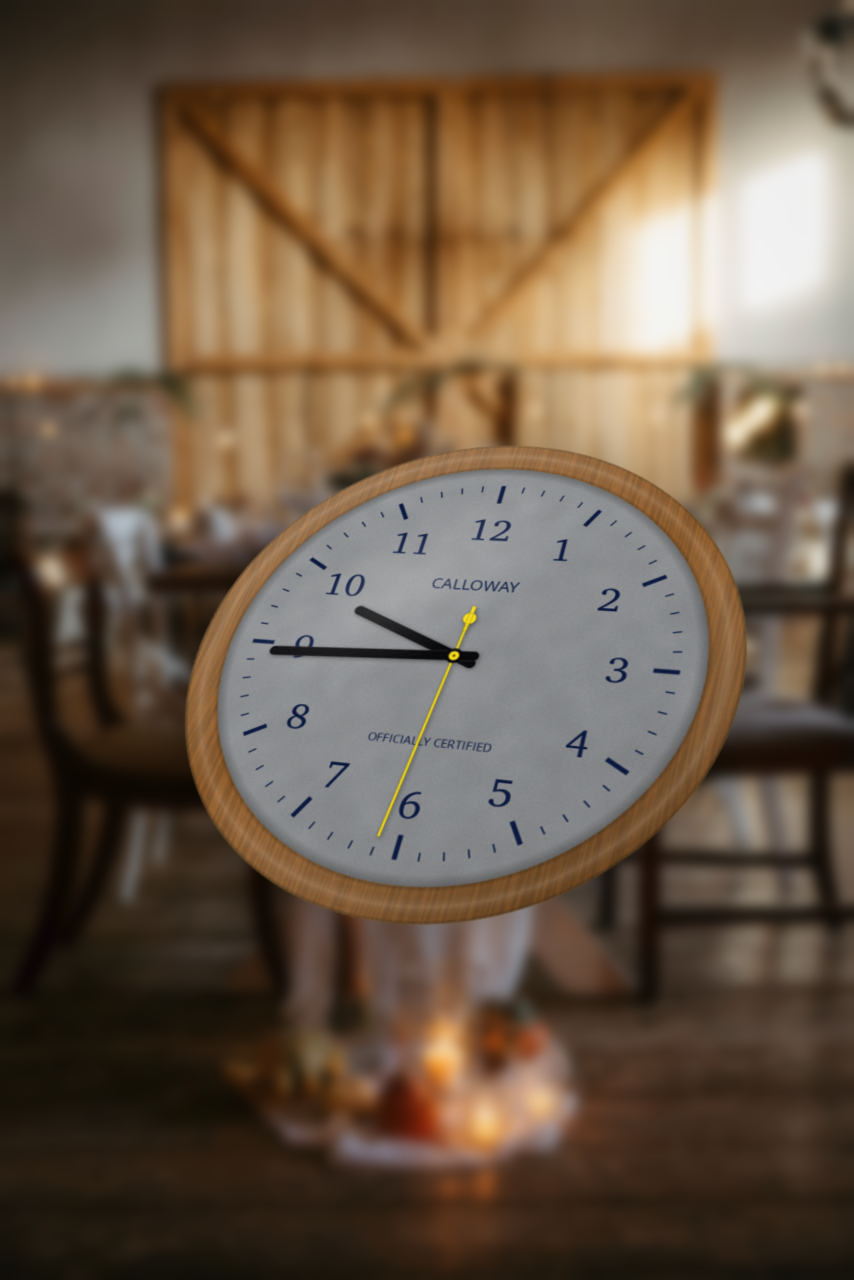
9.44.31
